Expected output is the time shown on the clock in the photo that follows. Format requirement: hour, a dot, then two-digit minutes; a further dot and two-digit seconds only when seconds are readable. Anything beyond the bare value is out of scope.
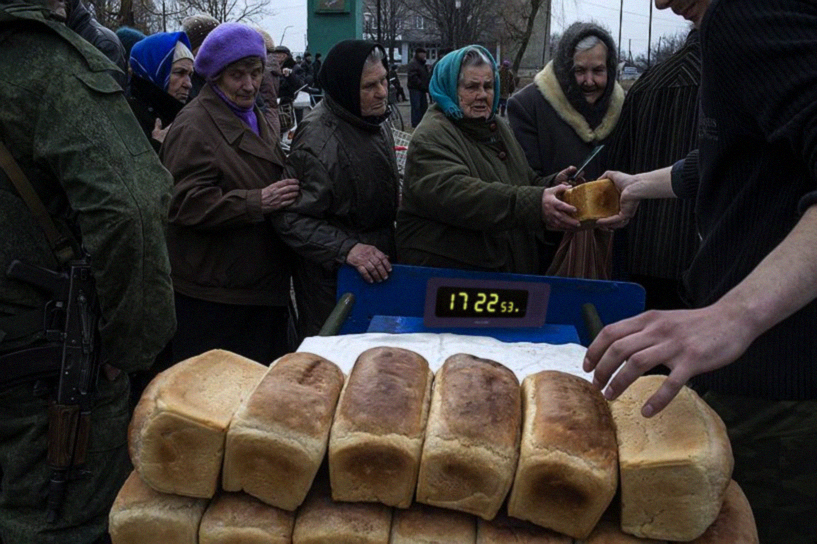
17.22
